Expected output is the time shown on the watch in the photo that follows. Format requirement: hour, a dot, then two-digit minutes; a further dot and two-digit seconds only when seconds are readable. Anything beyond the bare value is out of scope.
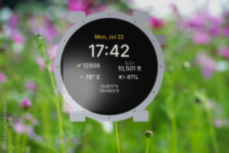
17.42
